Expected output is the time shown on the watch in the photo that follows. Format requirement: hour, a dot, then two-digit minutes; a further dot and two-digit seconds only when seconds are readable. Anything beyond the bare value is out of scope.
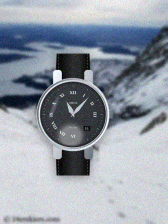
11.07
